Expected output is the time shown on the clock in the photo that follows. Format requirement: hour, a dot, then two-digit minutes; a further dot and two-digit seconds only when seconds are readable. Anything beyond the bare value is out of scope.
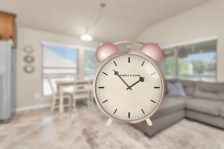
1.53
